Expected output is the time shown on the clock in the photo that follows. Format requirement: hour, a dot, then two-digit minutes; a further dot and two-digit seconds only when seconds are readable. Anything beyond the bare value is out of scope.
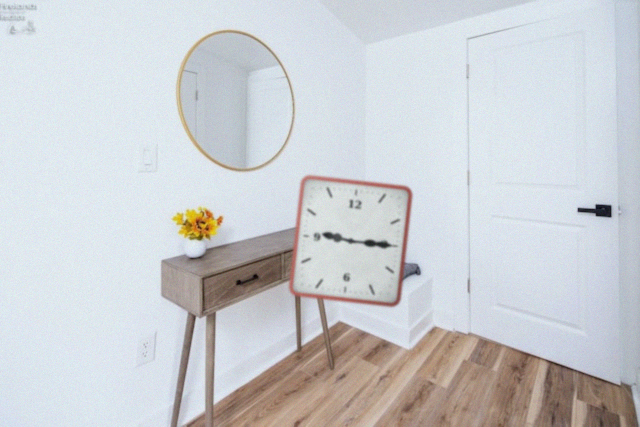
9.15
